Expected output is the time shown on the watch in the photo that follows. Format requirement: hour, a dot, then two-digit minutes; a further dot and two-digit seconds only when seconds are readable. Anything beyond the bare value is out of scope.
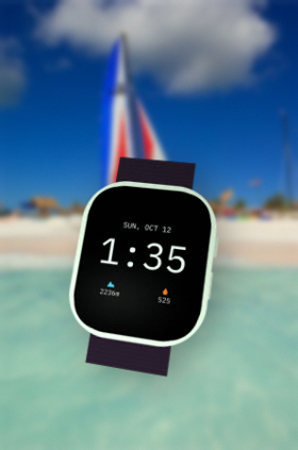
1.35
